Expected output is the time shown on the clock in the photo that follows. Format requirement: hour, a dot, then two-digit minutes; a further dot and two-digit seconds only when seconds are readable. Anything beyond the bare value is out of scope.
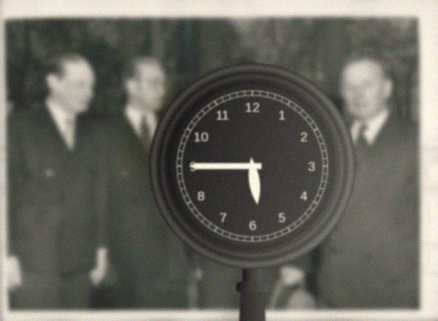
5.45
